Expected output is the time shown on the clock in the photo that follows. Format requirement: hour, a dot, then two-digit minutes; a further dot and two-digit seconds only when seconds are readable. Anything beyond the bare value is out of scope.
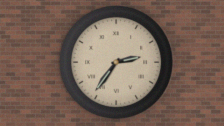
2.36
